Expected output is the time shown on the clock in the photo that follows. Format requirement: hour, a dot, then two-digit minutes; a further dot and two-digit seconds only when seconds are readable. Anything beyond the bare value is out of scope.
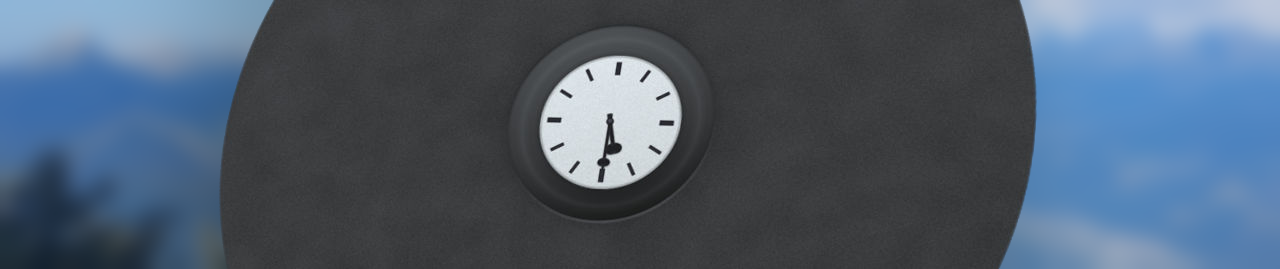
5.30
